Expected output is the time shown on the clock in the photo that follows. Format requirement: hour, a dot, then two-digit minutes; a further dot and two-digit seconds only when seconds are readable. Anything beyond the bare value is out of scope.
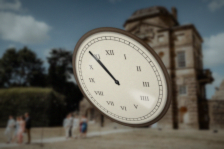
10.54
